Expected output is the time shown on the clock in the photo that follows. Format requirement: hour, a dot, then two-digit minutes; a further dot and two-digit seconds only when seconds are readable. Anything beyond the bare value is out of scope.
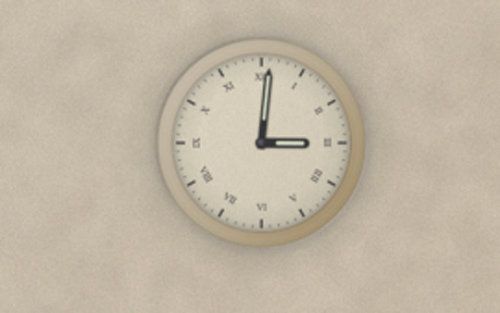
3.01
